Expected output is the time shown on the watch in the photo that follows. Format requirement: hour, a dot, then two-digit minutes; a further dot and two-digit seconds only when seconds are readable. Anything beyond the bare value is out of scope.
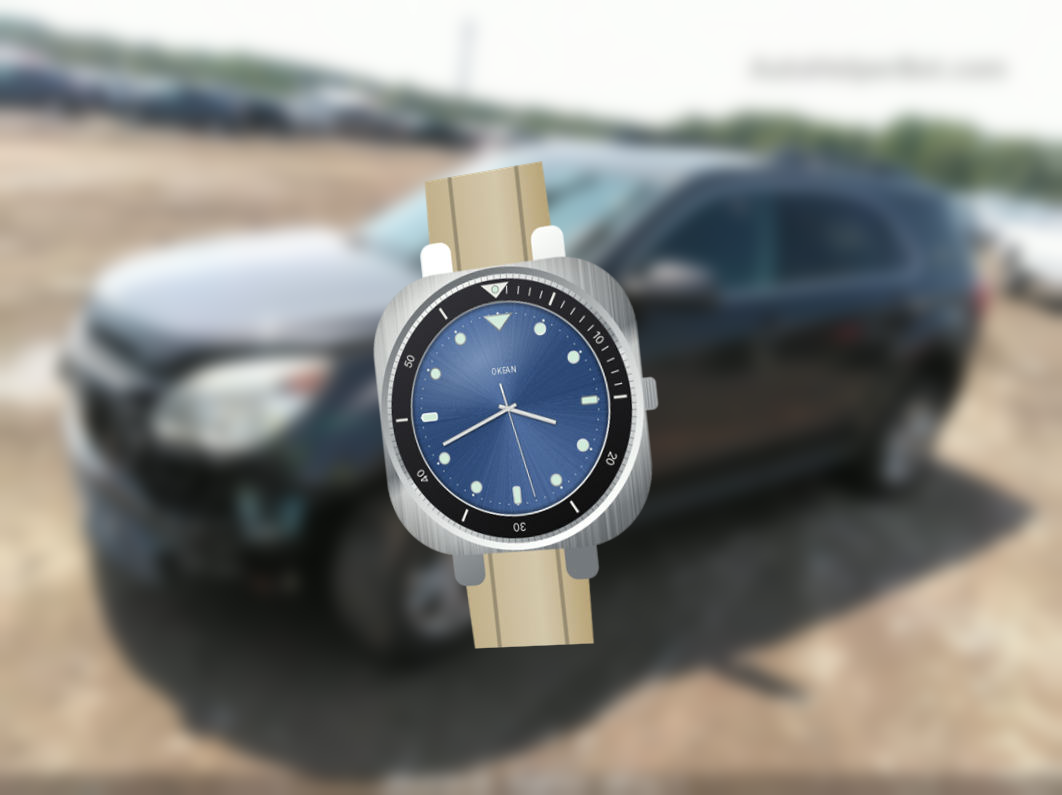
3.41.28
